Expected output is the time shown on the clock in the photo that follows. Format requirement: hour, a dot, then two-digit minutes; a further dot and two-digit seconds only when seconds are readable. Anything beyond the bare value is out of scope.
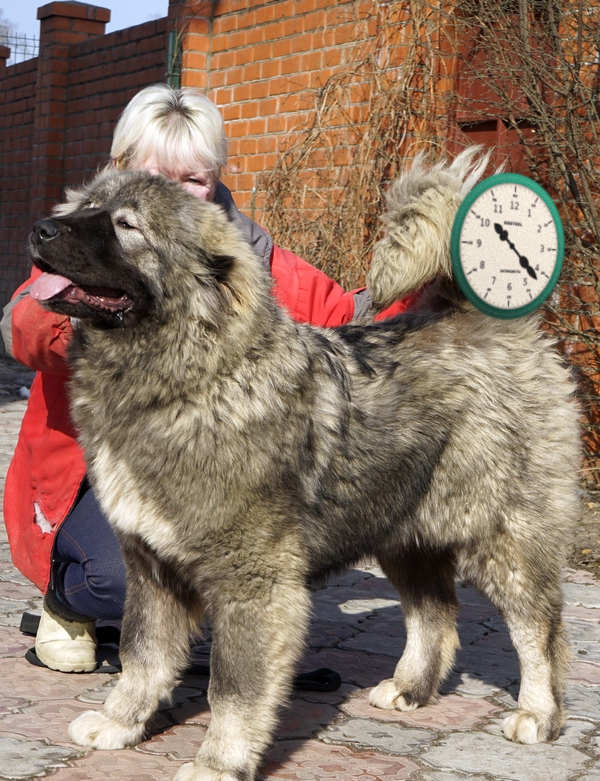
10.22
